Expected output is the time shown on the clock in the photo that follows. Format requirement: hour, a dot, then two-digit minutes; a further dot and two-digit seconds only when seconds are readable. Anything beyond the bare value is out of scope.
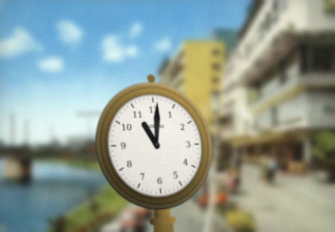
11.01
